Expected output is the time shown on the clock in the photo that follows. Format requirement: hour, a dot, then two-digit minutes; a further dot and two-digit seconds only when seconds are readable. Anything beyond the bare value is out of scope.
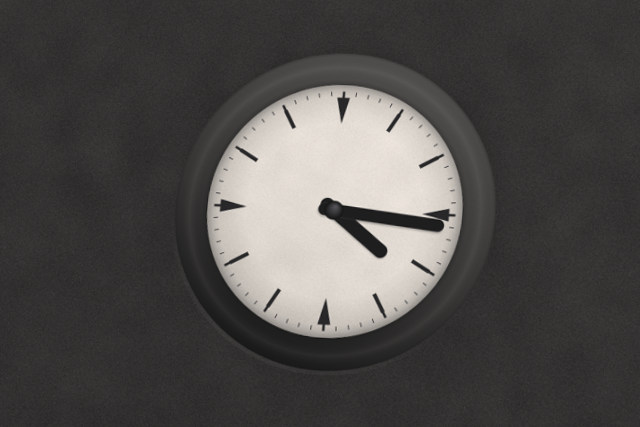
4.16
